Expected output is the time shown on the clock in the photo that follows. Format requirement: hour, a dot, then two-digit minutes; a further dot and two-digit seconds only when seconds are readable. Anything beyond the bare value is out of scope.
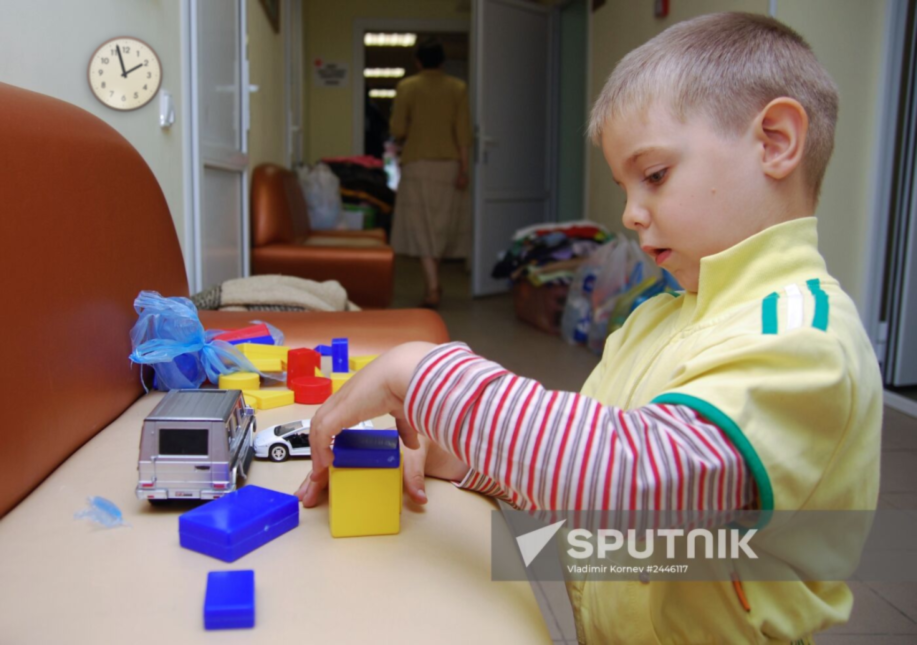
1.57
